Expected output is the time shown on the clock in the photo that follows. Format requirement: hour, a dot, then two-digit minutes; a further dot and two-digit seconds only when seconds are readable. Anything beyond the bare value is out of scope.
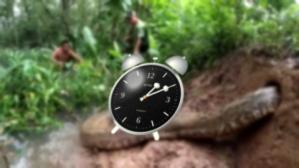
1.10
